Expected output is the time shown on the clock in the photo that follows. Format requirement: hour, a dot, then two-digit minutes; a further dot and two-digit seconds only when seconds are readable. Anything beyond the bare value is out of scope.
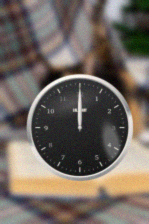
12.00
